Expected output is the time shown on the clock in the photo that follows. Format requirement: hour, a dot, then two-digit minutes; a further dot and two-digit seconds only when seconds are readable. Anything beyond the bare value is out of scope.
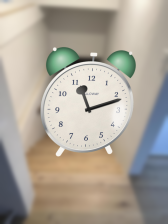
11.12
